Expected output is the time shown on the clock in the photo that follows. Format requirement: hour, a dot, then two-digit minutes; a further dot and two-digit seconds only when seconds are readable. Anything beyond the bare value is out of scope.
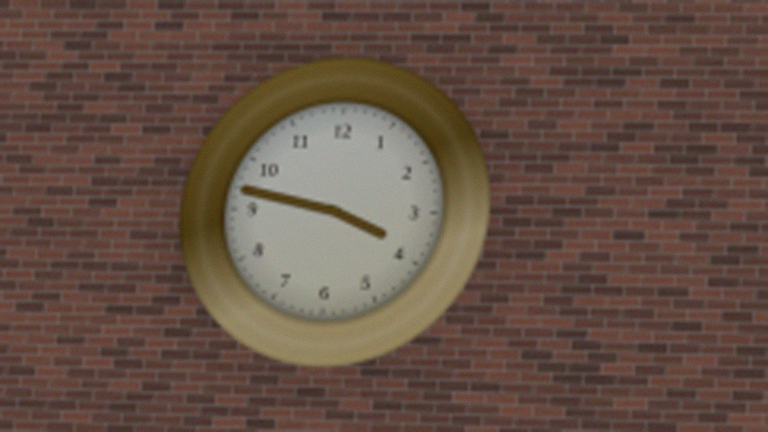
3.47
